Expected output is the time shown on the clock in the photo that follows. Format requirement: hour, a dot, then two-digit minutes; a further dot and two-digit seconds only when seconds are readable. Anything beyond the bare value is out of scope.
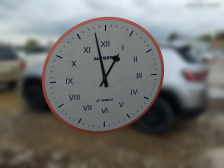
12.58
